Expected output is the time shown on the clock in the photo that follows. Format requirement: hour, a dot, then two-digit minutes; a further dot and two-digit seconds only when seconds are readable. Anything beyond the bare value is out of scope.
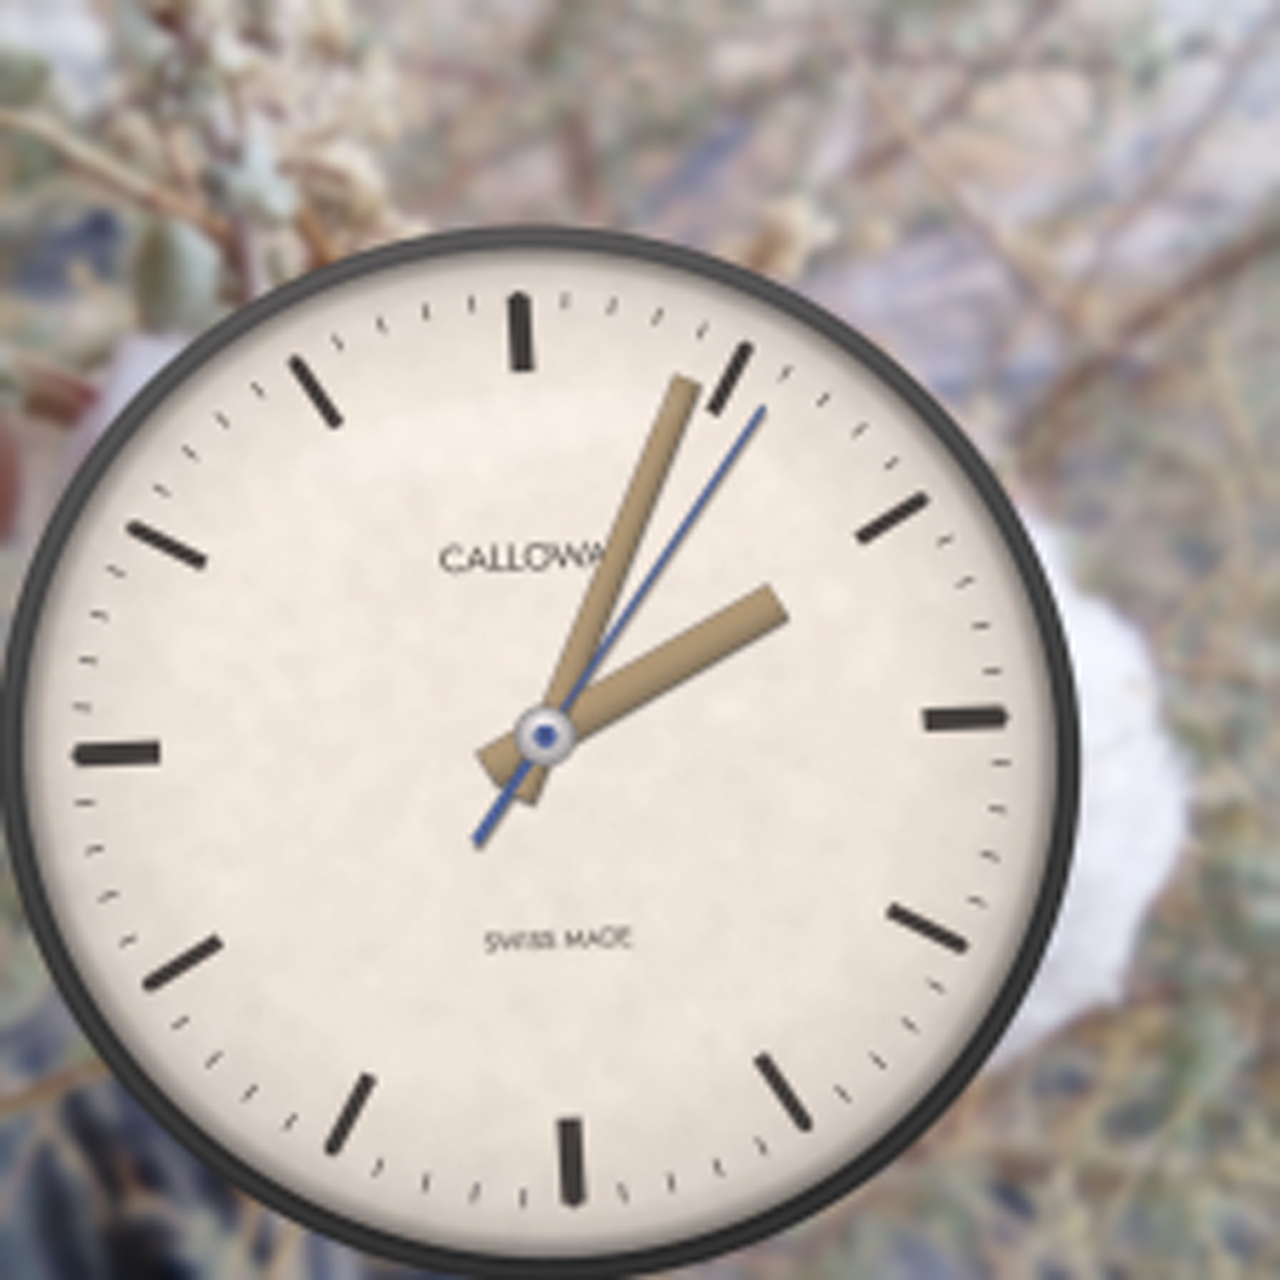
2.04.06
